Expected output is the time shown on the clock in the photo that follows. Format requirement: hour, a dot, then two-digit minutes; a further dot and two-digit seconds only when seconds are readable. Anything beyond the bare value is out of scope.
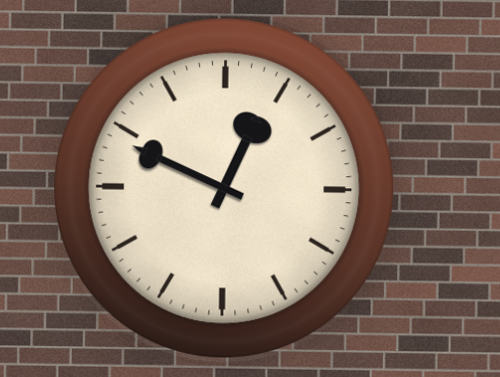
12.49
